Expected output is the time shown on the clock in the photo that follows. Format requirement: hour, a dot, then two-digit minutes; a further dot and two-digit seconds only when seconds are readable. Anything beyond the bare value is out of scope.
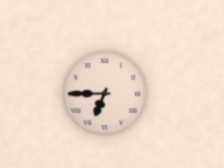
6.45
